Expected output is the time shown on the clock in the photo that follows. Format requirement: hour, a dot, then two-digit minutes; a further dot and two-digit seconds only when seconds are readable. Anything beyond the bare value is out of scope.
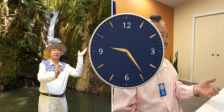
9.24
